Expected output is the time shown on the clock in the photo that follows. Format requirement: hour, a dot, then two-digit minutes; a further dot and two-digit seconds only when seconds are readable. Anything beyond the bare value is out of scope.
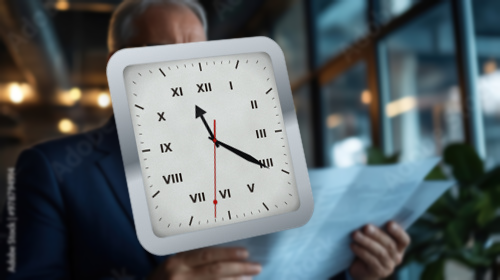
11.20.32
